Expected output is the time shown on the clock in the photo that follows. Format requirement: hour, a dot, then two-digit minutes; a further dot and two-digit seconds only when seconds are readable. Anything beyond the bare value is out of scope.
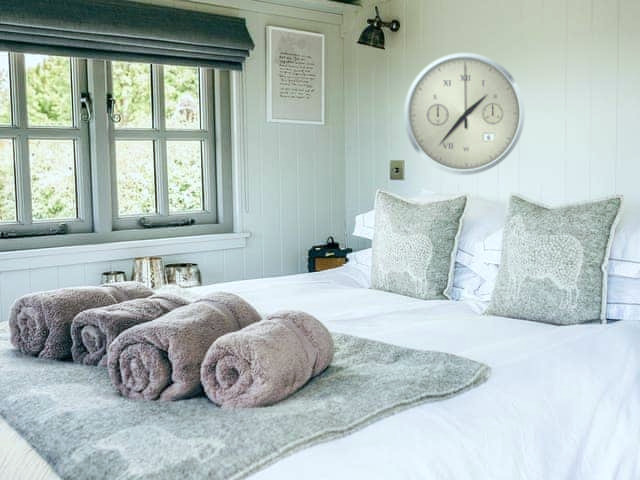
1.37
